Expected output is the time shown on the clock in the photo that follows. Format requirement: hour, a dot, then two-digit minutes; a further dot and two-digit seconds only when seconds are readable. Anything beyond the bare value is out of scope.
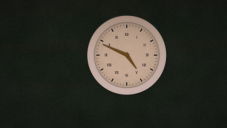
4.49
